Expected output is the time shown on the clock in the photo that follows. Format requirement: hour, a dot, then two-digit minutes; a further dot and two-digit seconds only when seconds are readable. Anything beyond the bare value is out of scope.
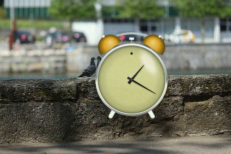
1.20
